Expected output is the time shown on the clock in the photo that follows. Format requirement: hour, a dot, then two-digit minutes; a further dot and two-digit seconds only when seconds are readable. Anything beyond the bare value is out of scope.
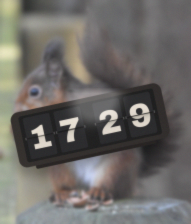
17.29
